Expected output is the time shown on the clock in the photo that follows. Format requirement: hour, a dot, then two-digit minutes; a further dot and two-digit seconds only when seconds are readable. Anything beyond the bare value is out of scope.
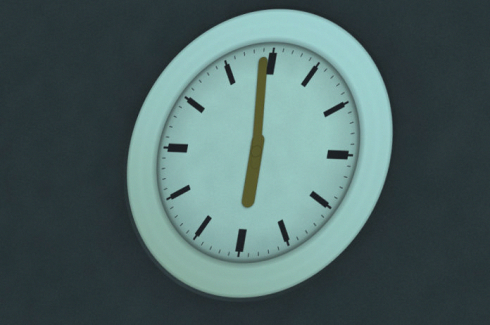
5.59
